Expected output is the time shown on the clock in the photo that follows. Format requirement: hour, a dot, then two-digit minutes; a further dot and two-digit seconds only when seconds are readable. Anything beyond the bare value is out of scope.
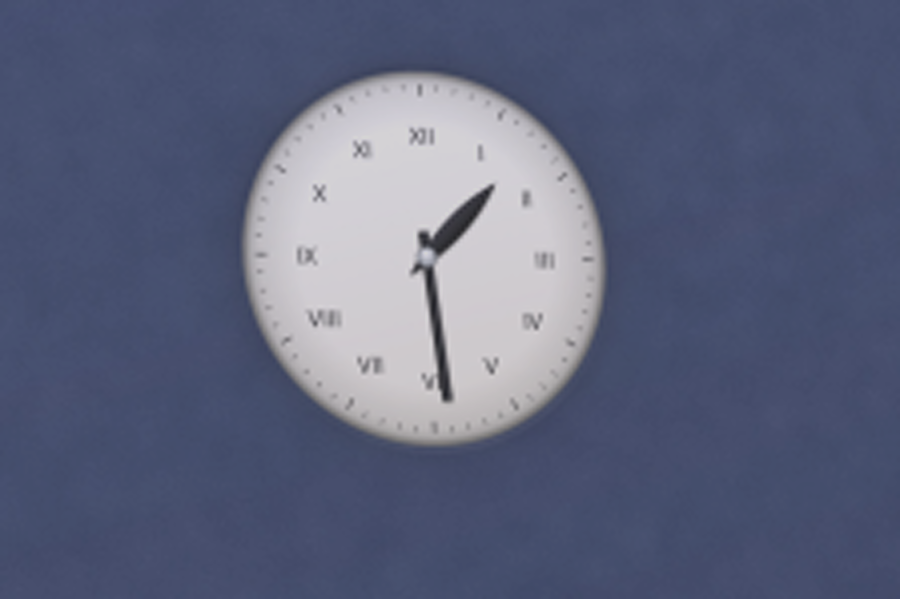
1.29
